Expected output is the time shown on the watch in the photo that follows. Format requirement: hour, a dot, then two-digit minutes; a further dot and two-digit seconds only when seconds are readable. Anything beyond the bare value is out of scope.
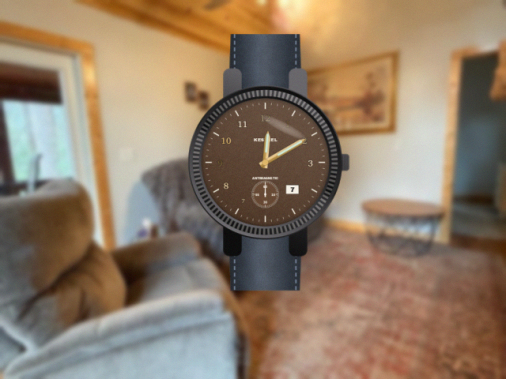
12.10
